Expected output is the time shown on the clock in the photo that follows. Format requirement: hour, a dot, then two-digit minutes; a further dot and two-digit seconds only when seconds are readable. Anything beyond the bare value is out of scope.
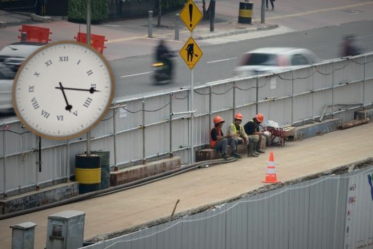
5.16
